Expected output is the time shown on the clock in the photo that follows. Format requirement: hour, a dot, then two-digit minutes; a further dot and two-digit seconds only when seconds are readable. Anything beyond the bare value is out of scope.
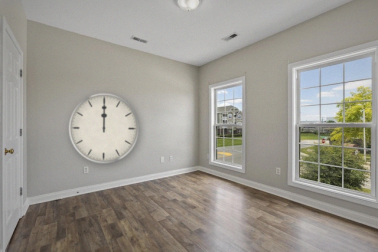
12.00
